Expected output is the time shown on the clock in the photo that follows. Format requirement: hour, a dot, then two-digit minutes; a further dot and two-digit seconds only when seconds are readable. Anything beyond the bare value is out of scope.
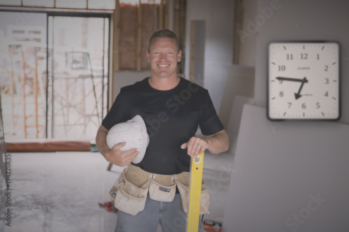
6.46
